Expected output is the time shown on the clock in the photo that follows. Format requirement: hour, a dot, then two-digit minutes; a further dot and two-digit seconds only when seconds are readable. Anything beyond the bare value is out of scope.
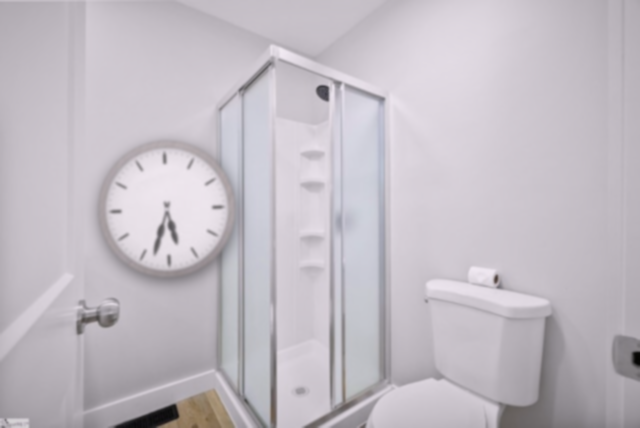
5.33
